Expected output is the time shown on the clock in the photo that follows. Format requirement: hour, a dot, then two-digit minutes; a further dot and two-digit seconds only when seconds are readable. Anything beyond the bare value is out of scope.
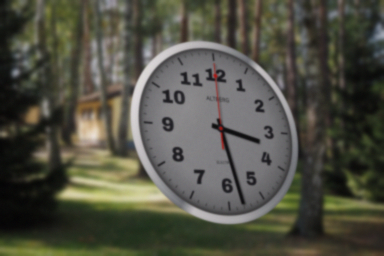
3.28.00
